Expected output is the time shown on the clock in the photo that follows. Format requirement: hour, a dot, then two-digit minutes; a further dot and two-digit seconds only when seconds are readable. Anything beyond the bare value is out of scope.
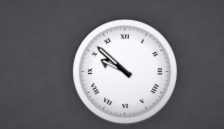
9.52
